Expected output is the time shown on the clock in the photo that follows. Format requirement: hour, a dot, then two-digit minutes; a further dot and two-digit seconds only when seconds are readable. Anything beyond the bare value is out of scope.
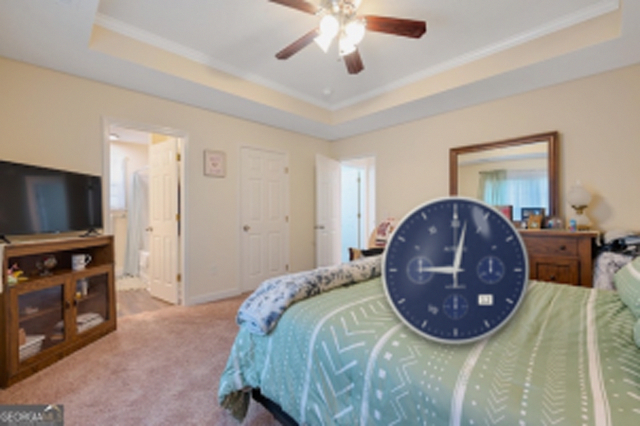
9.02
